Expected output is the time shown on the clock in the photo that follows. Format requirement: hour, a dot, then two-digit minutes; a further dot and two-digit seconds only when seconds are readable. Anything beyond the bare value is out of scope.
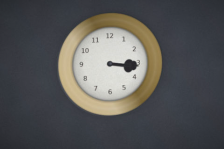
3.16
